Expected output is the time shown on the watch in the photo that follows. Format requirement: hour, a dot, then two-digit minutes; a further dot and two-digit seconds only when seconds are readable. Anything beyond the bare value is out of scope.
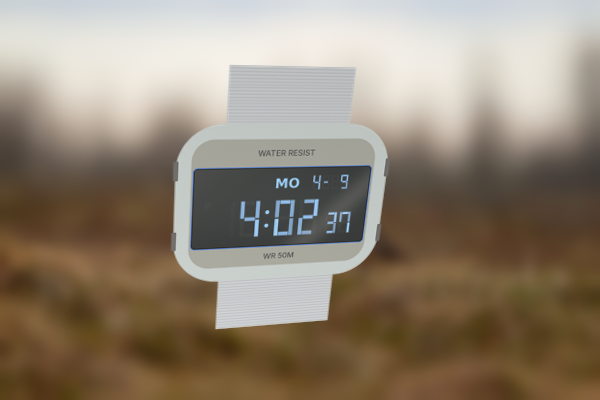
4.02.37
